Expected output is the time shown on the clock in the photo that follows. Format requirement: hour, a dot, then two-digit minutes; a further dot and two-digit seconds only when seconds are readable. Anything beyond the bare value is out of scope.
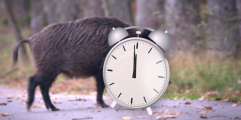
11.59
